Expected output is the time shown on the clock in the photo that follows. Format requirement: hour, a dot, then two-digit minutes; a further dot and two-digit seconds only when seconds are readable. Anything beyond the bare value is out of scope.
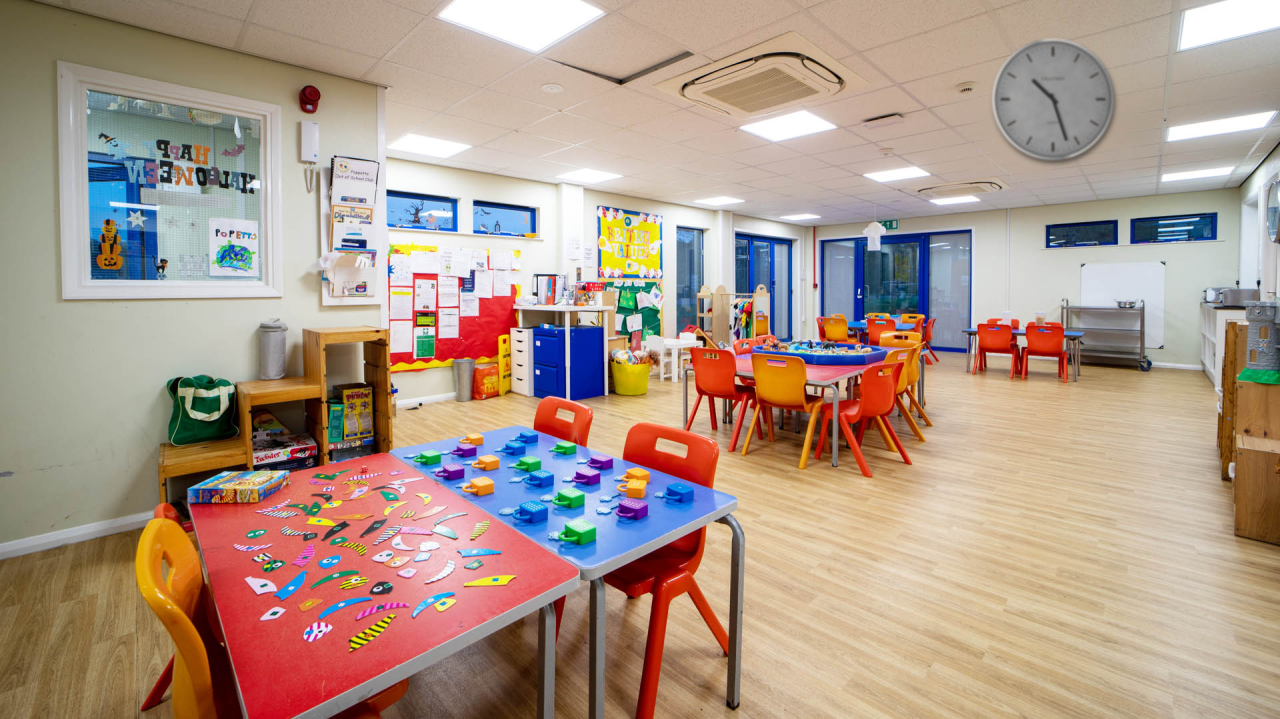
10.27
